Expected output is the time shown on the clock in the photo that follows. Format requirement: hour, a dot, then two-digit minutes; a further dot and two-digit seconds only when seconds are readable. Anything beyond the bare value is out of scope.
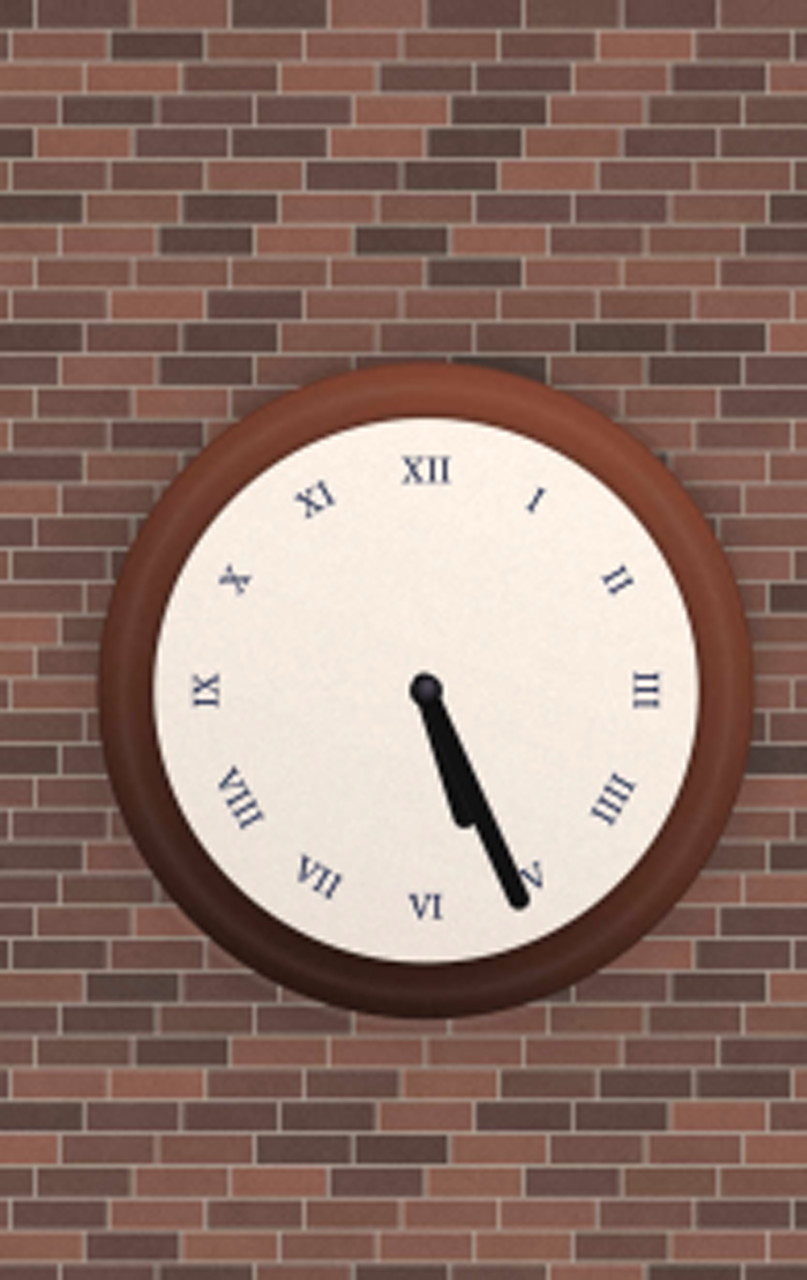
5.26
